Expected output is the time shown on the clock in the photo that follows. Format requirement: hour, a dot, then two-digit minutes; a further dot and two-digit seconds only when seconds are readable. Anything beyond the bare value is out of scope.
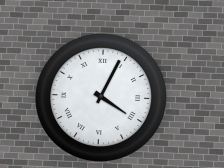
4.04
